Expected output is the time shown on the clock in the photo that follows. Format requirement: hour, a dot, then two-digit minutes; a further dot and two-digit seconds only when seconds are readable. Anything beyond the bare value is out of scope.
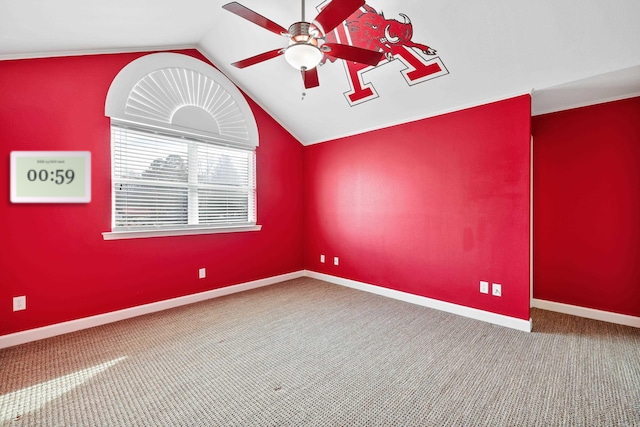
0.59
